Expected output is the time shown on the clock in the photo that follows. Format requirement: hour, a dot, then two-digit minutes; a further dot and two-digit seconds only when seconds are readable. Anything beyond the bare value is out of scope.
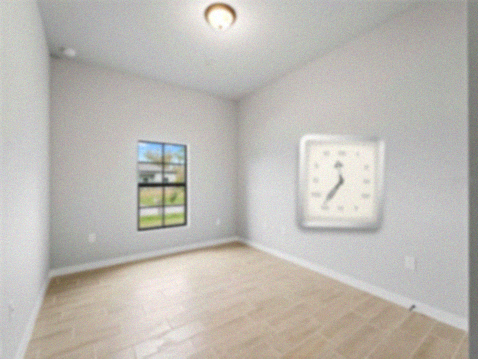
11.36
